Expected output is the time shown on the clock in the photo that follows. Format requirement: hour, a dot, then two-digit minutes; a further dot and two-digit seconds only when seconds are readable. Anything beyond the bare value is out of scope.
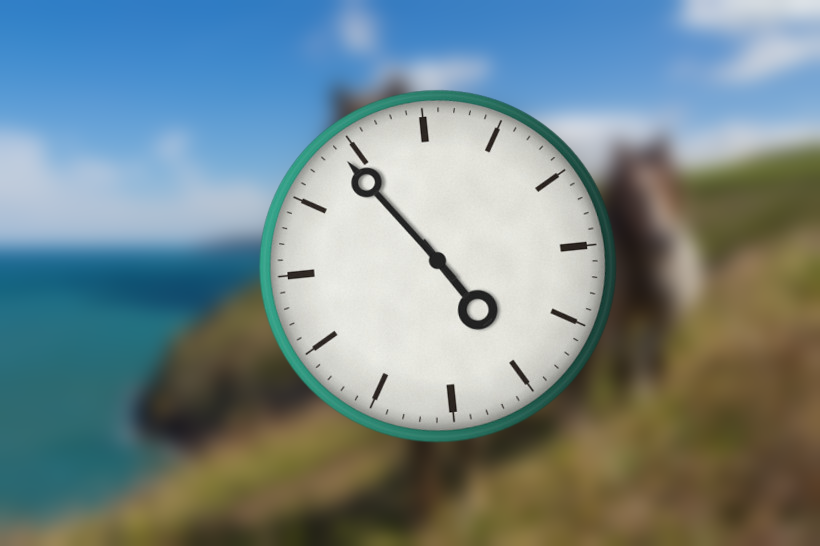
4.54
